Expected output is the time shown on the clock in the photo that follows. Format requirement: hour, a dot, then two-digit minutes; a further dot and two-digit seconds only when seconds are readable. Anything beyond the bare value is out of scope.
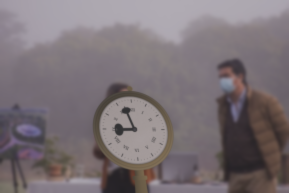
8.57
